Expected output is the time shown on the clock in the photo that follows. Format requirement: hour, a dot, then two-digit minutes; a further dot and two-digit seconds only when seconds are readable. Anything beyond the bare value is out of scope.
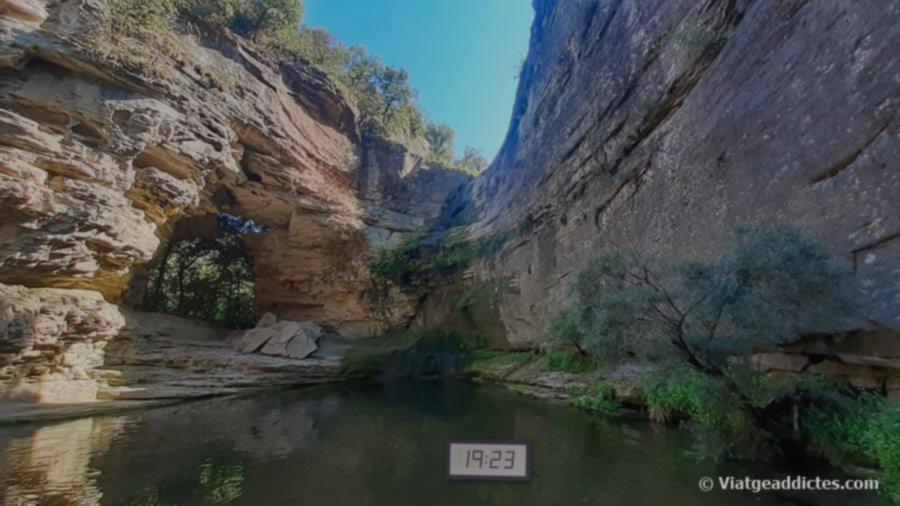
19.23
